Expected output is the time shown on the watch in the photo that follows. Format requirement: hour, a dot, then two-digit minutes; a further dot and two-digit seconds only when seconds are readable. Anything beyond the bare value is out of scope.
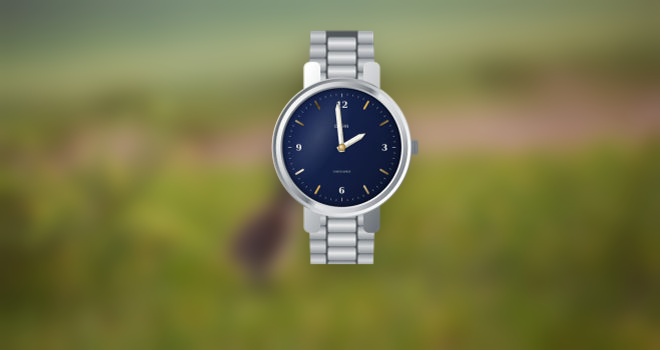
1.59
